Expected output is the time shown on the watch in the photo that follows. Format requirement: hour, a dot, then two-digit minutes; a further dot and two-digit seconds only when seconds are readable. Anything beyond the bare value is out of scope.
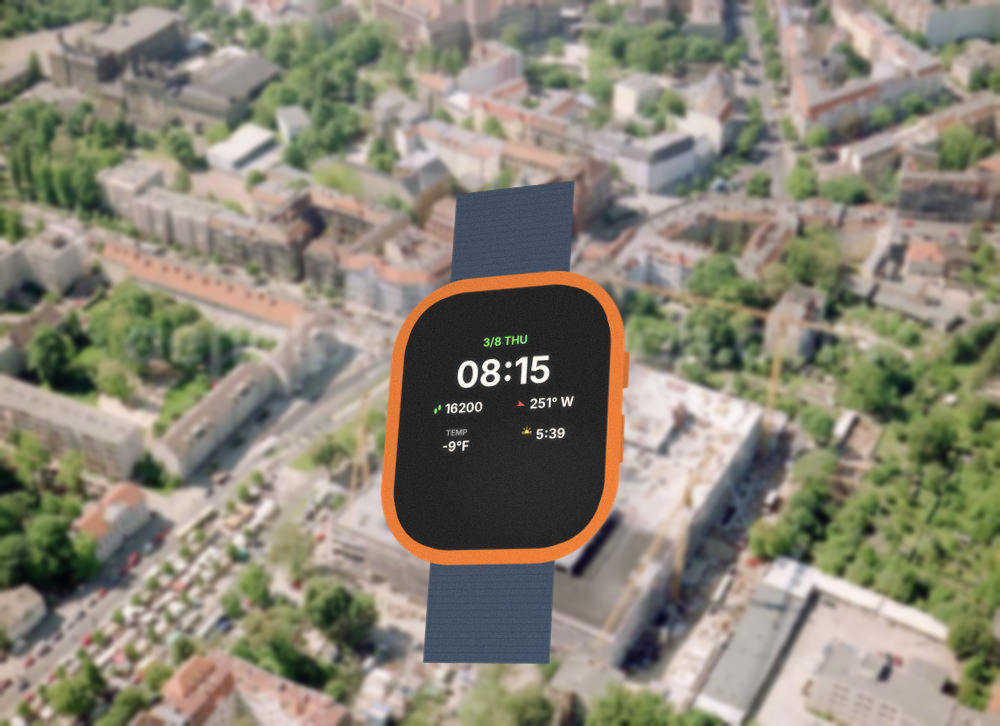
8.15
